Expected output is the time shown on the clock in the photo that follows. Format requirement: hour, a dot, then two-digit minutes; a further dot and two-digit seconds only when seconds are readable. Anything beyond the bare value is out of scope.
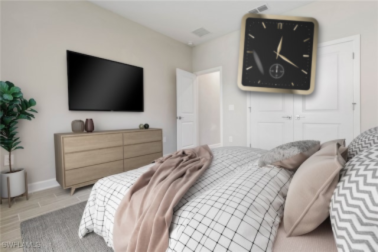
12.20
